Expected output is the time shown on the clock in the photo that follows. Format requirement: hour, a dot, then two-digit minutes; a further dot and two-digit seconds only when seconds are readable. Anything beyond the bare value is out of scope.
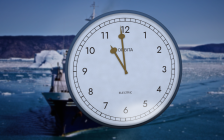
10.59
